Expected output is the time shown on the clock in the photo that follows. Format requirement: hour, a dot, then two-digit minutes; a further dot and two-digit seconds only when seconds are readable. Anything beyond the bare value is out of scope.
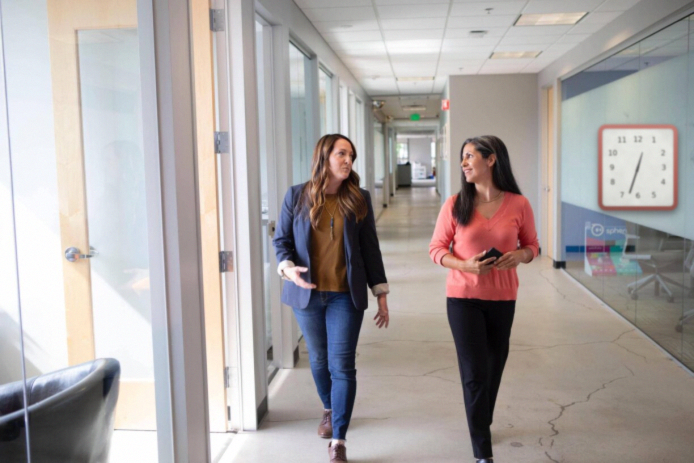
12.33
